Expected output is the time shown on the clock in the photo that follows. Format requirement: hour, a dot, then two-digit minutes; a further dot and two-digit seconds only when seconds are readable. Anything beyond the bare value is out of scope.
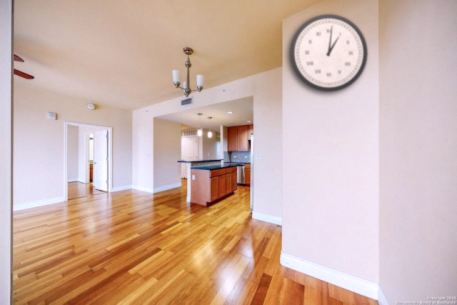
1.01
